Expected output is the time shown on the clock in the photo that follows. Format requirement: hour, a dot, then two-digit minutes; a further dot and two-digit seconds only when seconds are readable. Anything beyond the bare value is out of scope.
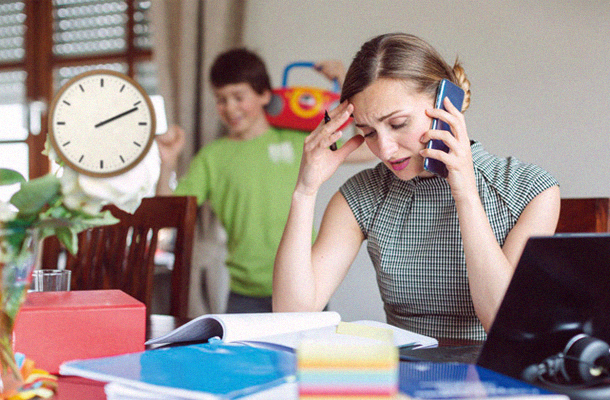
2.11
